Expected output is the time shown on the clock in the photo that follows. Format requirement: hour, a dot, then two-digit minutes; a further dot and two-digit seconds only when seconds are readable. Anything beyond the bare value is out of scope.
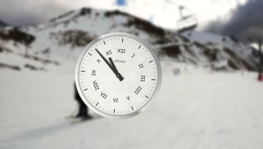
10.52
